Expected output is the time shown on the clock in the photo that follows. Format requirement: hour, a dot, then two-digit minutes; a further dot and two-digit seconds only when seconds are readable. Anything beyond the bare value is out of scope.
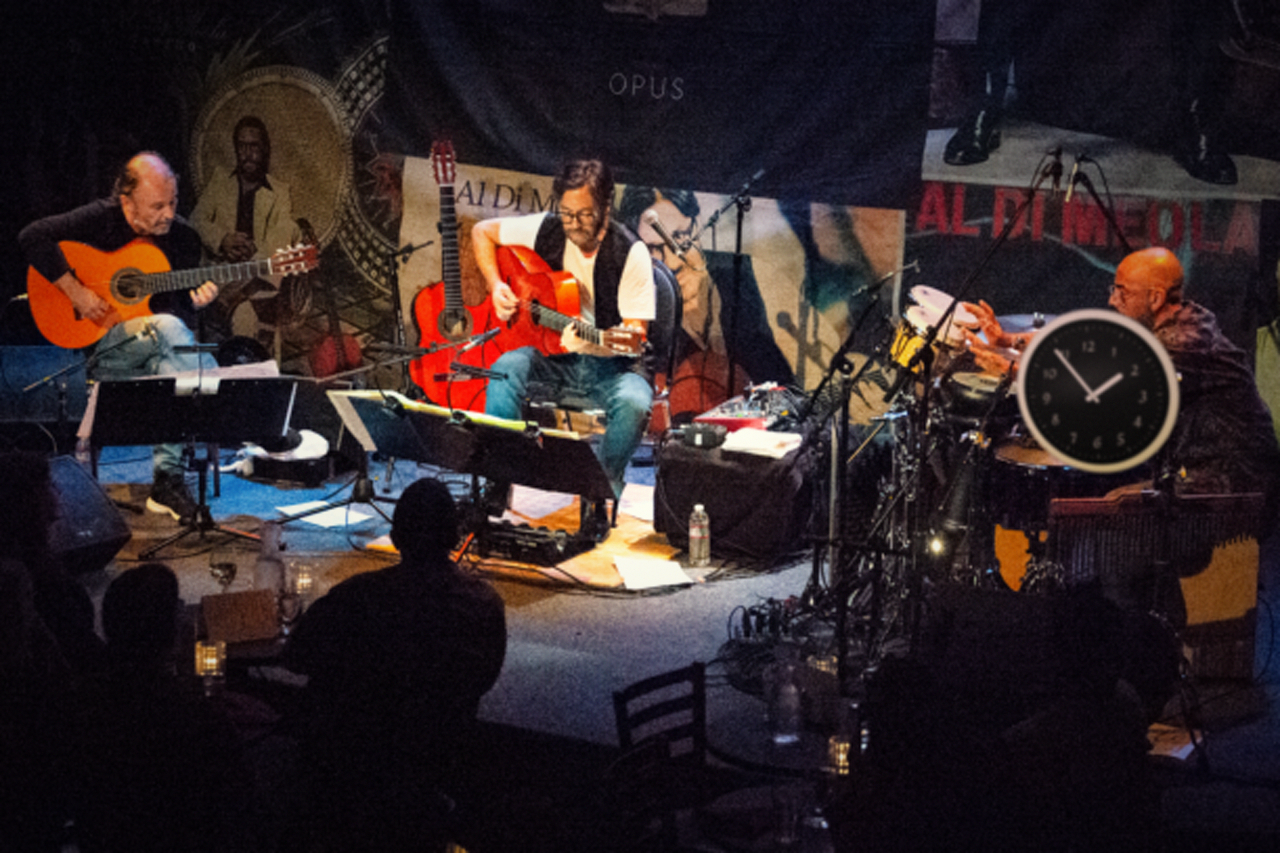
1.54
